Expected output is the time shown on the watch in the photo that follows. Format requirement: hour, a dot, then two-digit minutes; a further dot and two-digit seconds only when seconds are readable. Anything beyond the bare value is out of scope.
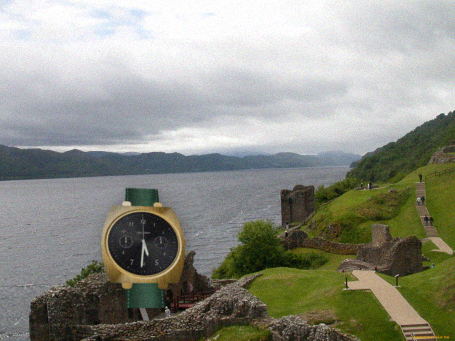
5.31
